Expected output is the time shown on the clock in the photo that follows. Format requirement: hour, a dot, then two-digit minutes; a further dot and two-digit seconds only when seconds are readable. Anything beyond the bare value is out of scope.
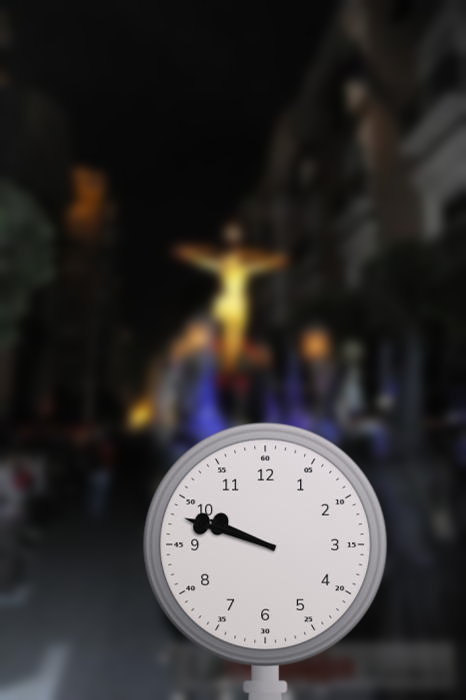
9.48
